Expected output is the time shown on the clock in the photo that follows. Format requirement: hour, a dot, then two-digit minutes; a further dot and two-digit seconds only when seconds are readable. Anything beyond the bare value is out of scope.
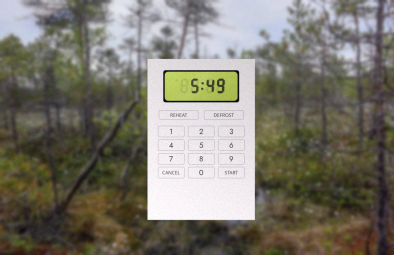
5.49
